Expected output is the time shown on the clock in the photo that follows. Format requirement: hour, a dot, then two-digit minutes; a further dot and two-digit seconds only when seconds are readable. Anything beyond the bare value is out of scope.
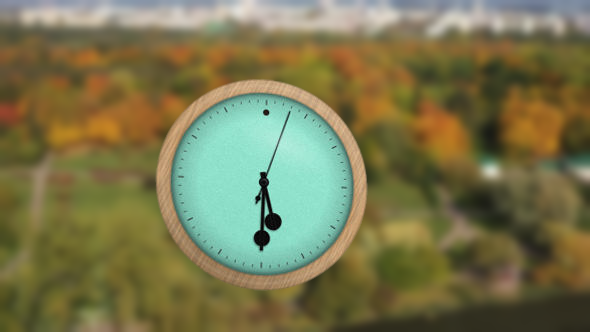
5.30.03
